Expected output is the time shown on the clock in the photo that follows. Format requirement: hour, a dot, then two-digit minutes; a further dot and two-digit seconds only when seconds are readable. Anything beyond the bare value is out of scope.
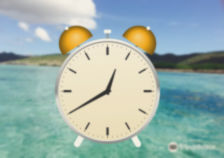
12.40
